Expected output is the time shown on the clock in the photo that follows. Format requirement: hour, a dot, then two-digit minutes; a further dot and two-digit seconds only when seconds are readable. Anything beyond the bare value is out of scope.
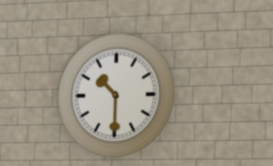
10.30
